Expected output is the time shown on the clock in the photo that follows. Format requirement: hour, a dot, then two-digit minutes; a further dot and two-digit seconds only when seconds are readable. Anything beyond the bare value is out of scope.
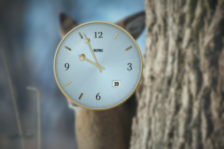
9.56
